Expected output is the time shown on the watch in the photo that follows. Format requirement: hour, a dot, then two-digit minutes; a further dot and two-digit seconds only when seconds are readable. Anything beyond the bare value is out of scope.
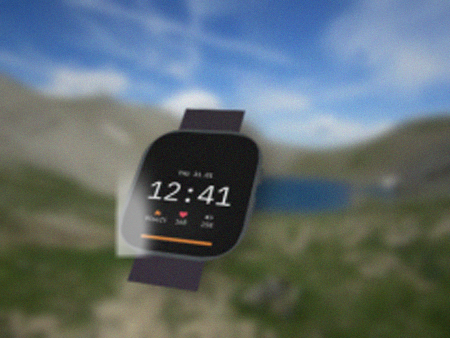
12.41
